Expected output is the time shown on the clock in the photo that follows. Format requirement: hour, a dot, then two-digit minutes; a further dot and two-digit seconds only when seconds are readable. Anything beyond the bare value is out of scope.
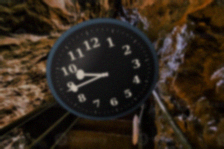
9.44
